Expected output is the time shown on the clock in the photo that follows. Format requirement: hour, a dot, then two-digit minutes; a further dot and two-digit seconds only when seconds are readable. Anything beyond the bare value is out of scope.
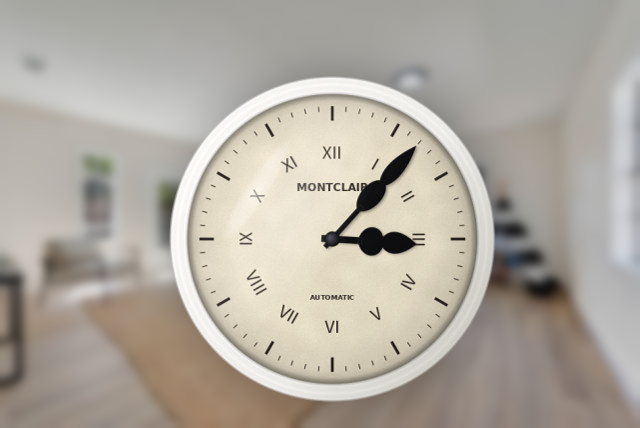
3.07
